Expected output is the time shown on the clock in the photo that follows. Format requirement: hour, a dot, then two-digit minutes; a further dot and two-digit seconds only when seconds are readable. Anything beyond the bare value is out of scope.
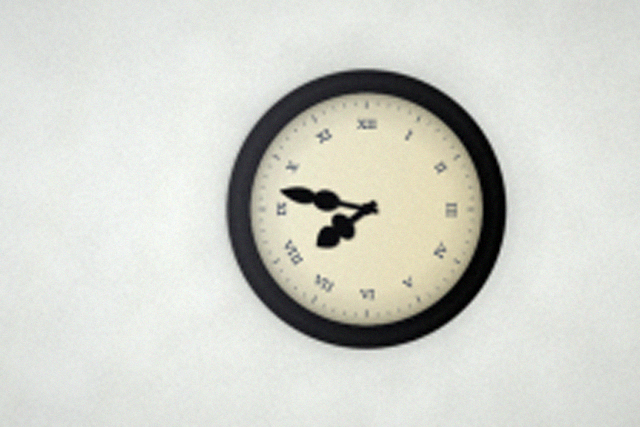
7.47
